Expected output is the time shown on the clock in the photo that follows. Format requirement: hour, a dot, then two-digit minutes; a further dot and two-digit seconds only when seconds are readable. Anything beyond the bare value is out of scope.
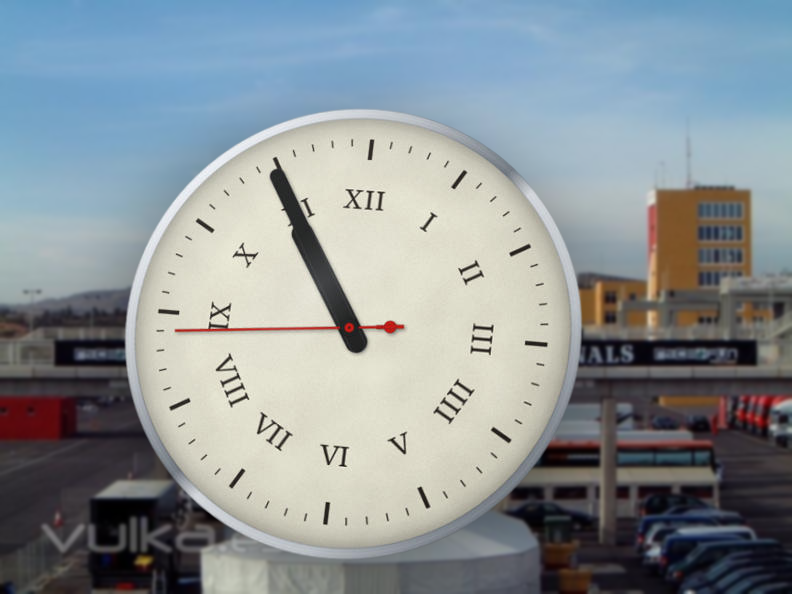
10.54.44
